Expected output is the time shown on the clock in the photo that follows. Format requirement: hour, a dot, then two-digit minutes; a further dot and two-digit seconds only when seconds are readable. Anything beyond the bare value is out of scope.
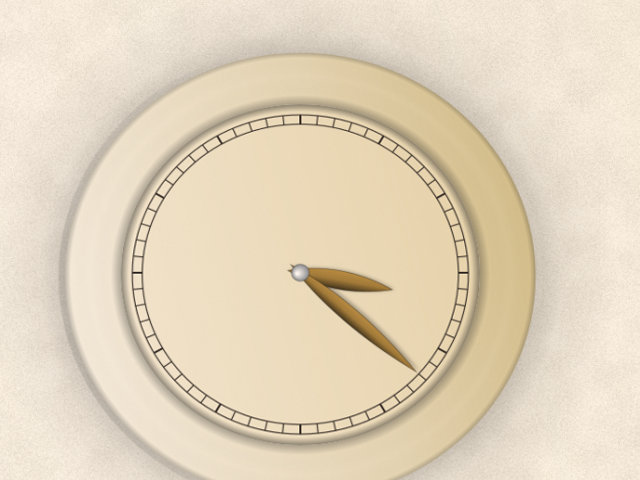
3.22
